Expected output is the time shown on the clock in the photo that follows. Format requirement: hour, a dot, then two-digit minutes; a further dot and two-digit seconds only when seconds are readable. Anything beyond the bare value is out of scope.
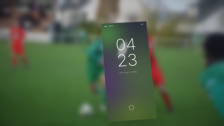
4.23
